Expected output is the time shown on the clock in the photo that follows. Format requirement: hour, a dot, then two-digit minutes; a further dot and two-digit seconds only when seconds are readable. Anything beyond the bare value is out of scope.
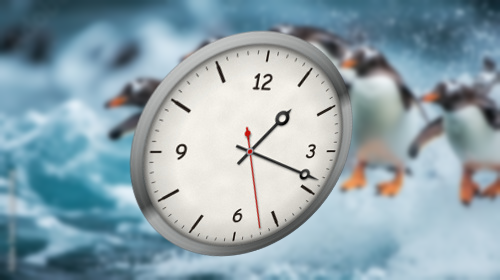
1.18.27
